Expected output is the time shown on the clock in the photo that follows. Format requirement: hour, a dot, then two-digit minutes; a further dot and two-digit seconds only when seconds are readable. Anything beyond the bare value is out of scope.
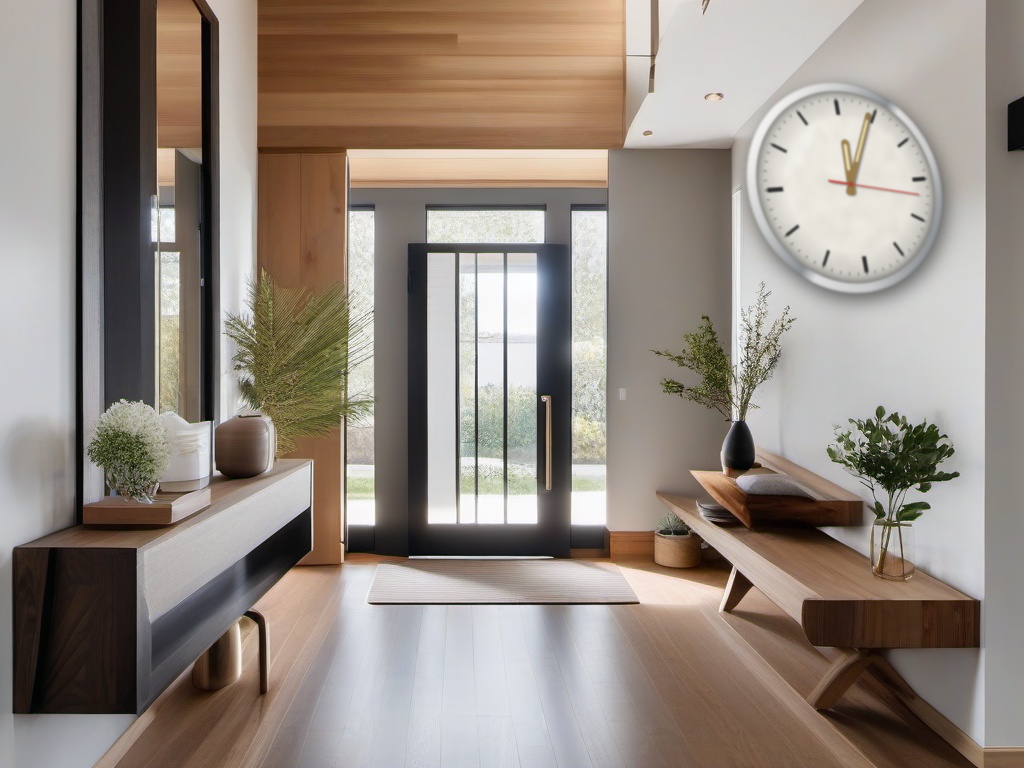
12.04.17
